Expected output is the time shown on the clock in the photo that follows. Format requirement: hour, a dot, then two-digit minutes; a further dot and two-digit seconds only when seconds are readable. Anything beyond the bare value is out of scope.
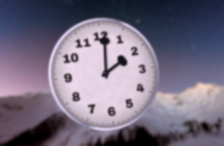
2.01
